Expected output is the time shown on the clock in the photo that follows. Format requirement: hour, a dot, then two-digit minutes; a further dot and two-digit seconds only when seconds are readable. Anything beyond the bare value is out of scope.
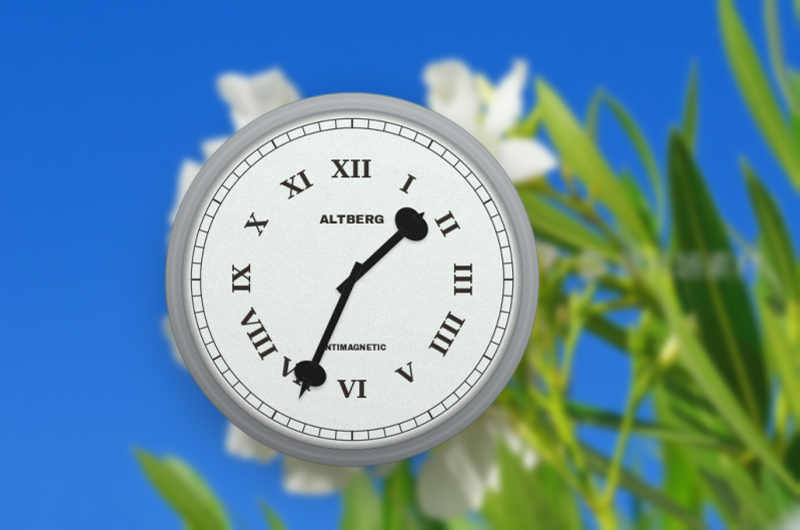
1.34
